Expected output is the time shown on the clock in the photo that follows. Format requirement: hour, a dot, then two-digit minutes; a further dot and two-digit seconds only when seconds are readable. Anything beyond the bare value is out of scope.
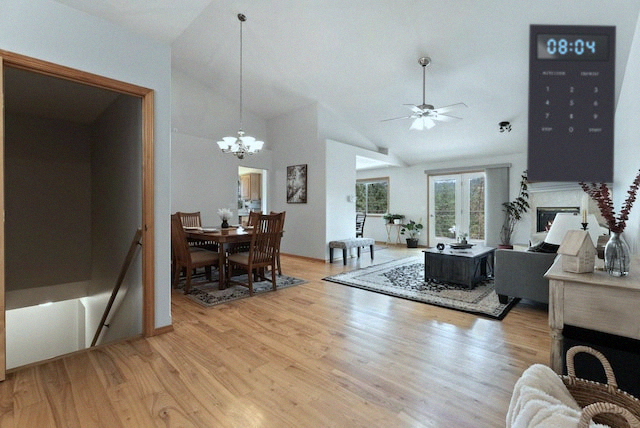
8.04
